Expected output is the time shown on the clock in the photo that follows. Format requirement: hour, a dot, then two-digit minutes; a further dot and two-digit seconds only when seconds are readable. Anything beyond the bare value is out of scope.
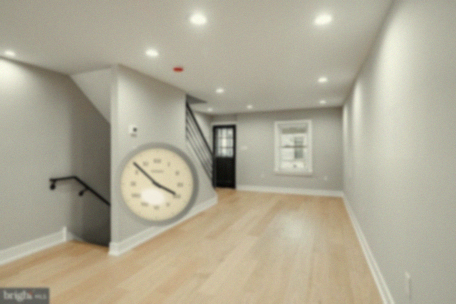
3.52
